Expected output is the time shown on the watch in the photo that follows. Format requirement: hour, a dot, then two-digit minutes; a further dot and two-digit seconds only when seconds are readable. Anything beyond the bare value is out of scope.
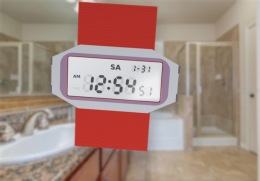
12.54.51
